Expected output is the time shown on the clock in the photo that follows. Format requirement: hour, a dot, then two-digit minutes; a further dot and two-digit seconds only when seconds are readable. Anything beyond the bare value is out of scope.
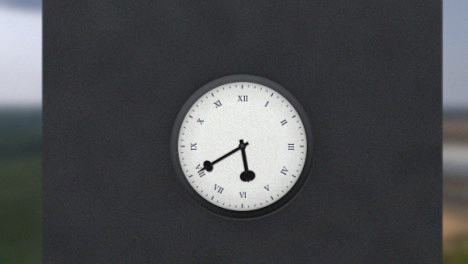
5.40
